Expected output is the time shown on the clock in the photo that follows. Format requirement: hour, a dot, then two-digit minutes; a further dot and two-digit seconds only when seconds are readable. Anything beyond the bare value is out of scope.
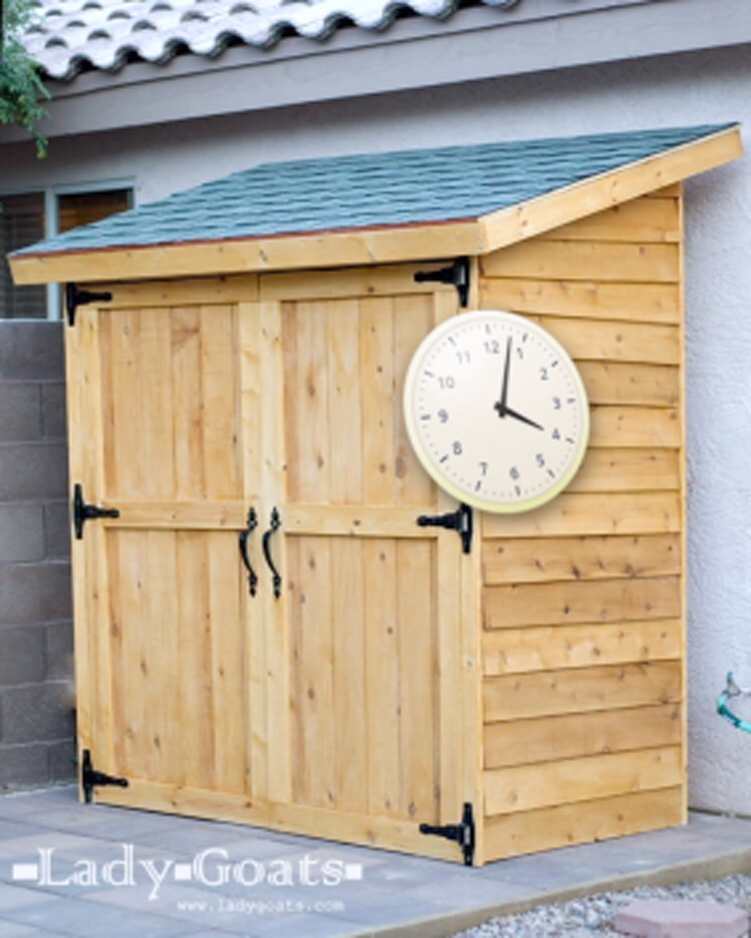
4.03
